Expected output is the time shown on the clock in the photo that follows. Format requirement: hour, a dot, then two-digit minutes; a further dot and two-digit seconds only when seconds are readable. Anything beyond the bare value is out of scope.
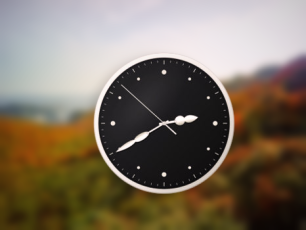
2.39.52
